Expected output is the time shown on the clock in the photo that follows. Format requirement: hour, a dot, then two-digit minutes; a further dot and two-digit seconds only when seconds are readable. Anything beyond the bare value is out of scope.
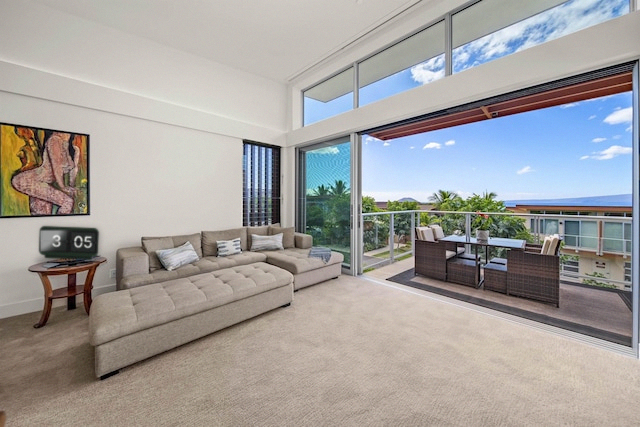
3.05
